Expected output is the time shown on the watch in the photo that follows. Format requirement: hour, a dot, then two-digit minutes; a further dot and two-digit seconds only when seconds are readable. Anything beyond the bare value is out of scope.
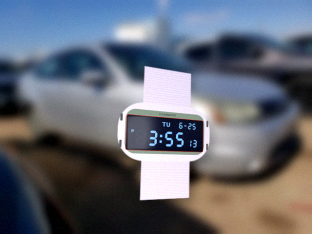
3.55.13
